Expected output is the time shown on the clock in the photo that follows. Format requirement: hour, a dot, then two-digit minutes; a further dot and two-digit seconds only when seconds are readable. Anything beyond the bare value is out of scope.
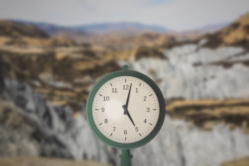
5.02
